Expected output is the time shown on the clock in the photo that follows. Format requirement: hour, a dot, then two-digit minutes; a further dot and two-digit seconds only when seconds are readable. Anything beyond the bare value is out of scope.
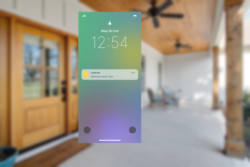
12.54
